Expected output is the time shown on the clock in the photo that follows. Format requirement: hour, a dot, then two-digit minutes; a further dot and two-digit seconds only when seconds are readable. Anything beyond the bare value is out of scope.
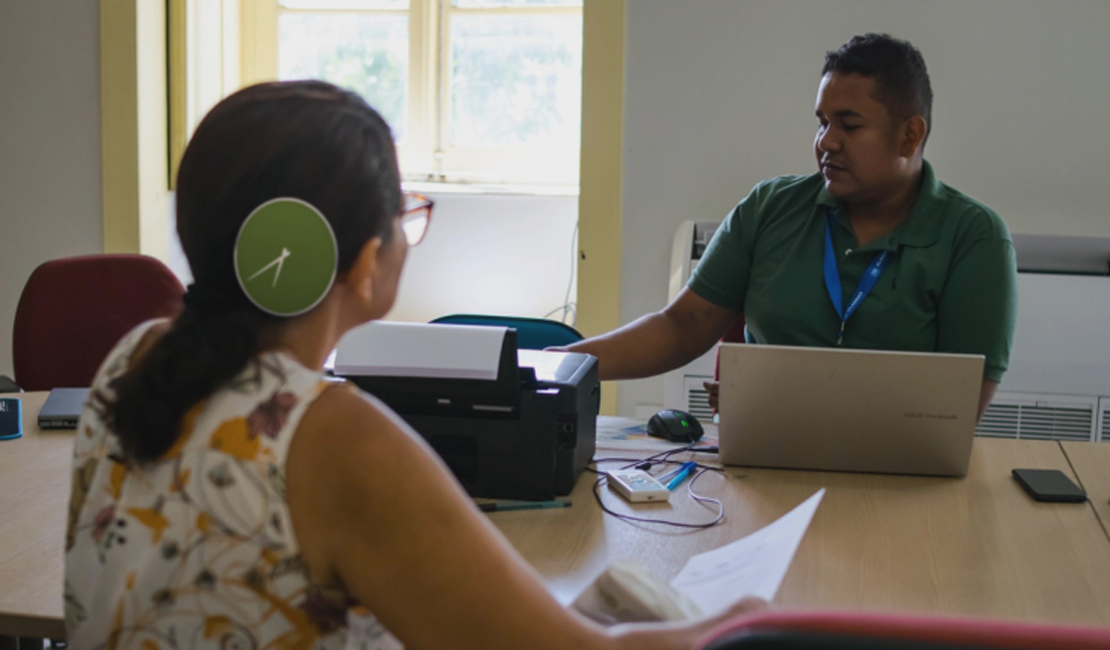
6.40
